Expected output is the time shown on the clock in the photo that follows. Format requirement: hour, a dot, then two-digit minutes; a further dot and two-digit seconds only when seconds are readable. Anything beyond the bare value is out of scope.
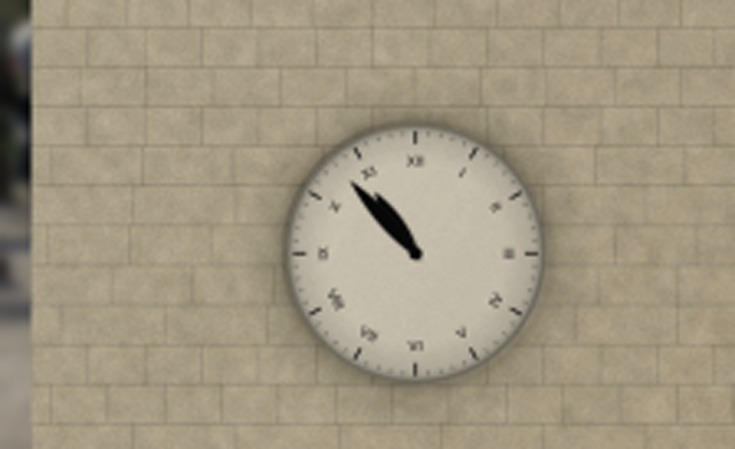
10.53
